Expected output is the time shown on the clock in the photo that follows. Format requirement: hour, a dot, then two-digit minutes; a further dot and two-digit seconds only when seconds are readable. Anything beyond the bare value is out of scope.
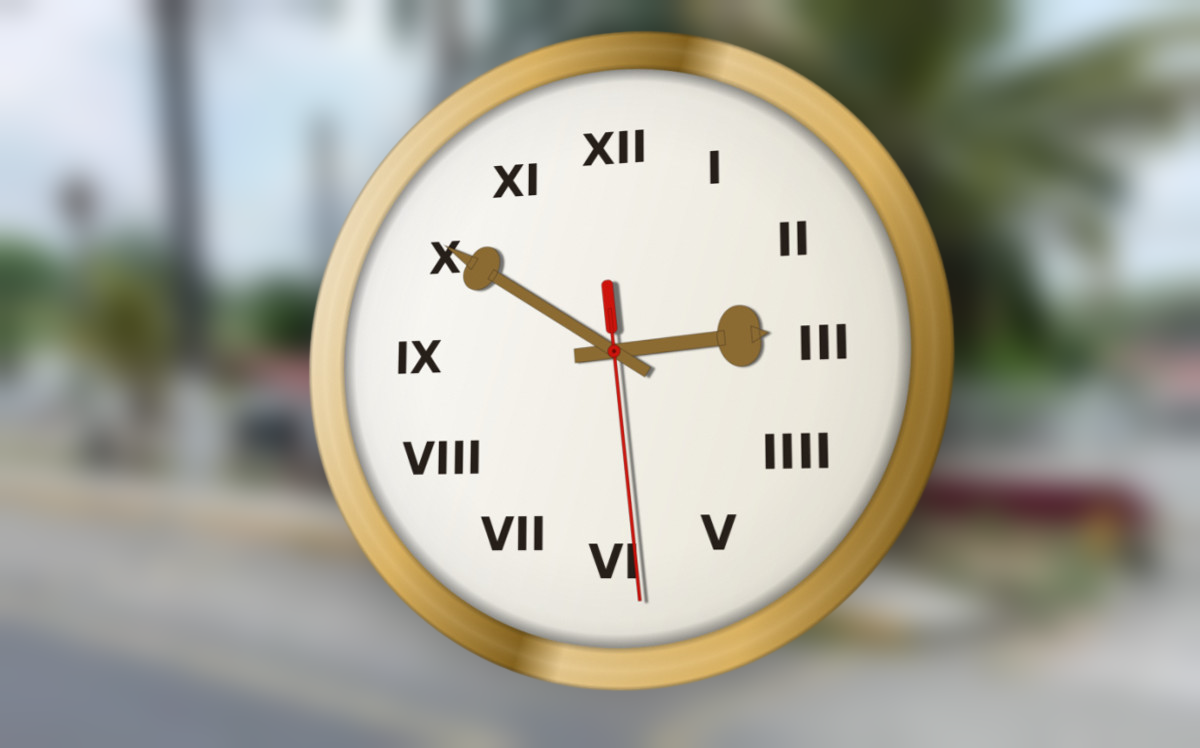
2.50.29
